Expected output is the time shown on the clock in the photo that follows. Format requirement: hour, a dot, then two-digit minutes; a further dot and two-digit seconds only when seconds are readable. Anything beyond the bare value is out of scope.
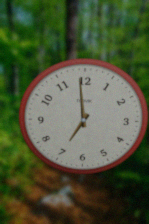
6.59
